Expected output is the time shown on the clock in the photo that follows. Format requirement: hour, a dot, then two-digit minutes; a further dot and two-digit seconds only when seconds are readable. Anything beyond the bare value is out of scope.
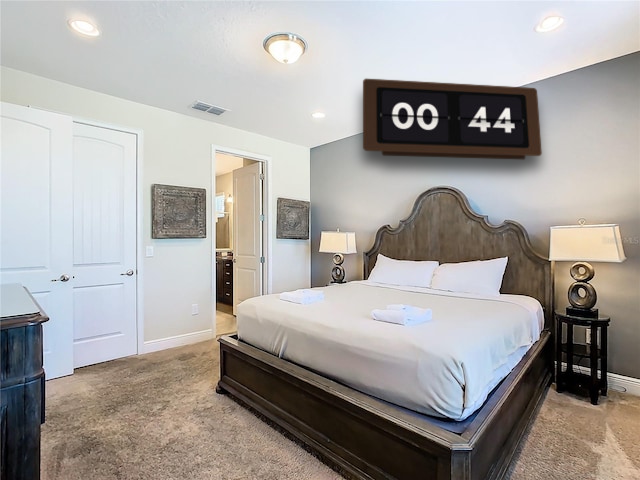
0.44
